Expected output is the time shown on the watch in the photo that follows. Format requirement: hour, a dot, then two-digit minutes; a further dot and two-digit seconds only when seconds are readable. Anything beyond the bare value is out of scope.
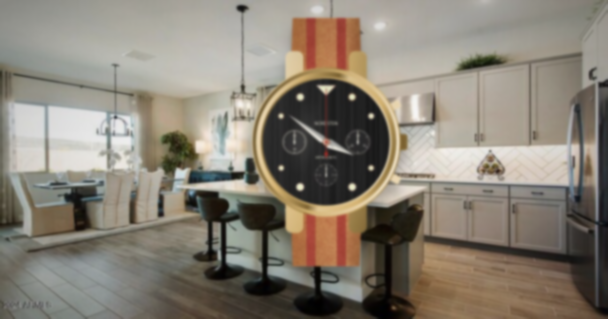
3.51
